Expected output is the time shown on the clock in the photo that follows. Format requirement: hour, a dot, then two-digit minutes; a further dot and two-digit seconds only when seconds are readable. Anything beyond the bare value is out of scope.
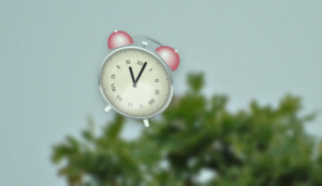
11.02
